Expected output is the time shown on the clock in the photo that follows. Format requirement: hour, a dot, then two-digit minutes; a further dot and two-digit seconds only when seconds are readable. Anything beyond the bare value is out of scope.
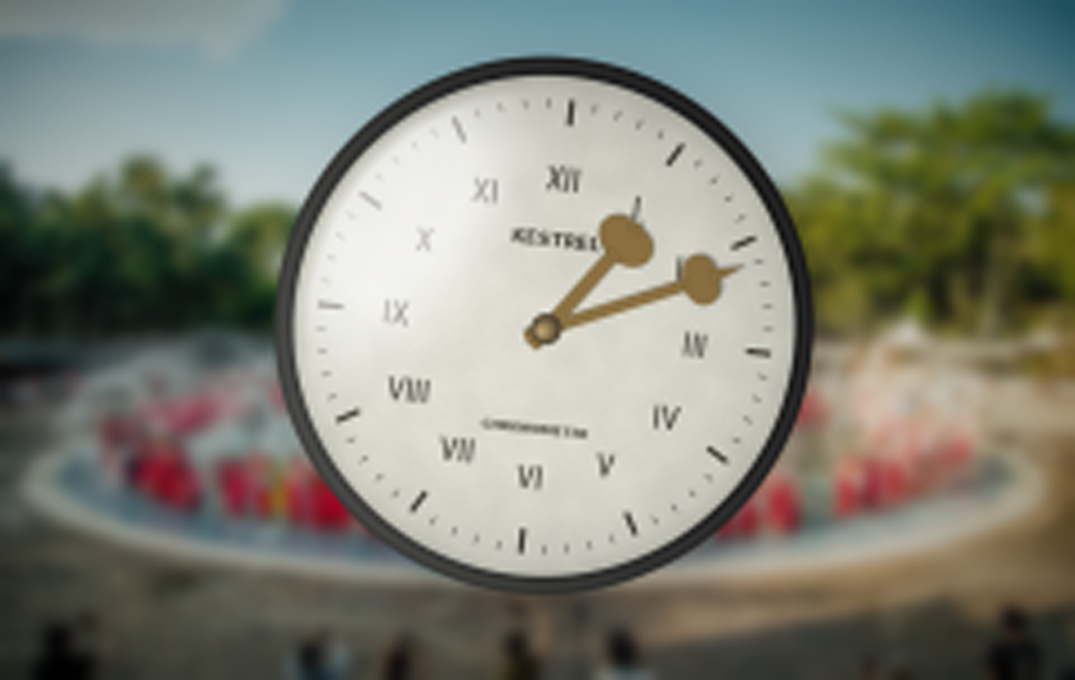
1.11
